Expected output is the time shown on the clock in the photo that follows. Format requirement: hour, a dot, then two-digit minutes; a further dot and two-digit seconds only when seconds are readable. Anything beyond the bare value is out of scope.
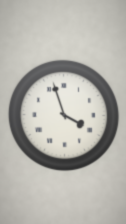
3.57
